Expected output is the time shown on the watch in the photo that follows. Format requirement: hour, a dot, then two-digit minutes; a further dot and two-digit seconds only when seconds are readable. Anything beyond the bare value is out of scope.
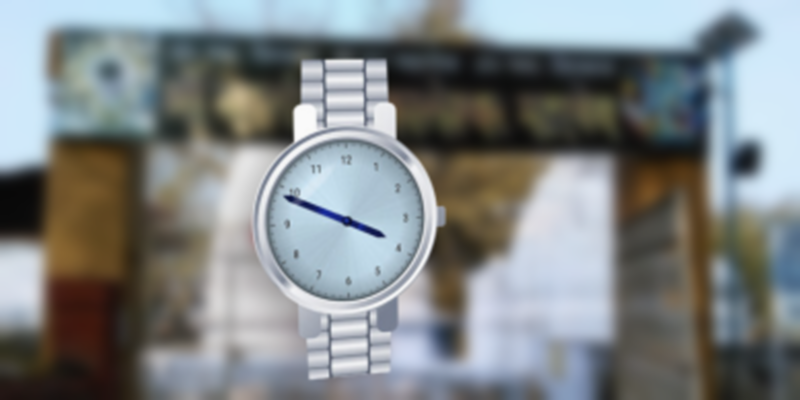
3.49
